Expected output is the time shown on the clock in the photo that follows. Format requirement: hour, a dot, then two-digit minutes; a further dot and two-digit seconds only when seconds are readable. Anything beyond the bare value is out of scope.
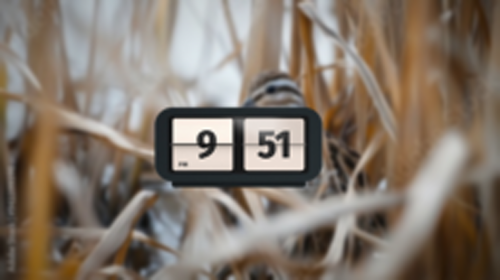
9.51
